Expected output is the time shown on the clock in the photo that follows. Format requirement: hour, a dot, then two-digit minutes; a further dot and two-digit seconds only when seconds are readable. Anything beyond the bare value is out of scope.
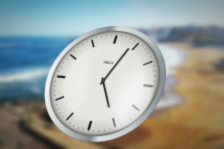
5.04
